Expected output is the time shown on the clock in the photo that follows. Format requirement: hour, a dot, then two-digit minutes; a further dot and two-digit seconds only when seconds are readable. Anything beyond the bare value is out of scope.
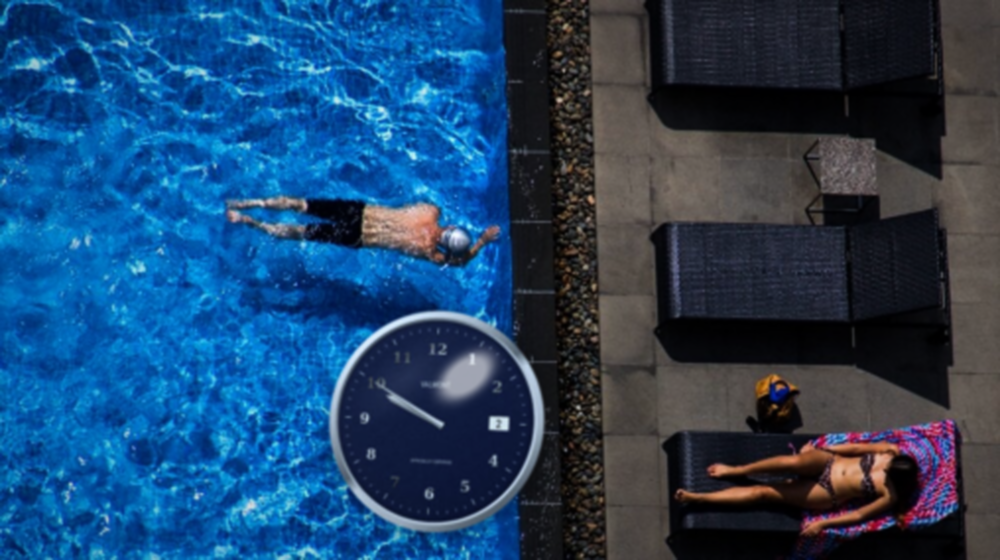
9.50
